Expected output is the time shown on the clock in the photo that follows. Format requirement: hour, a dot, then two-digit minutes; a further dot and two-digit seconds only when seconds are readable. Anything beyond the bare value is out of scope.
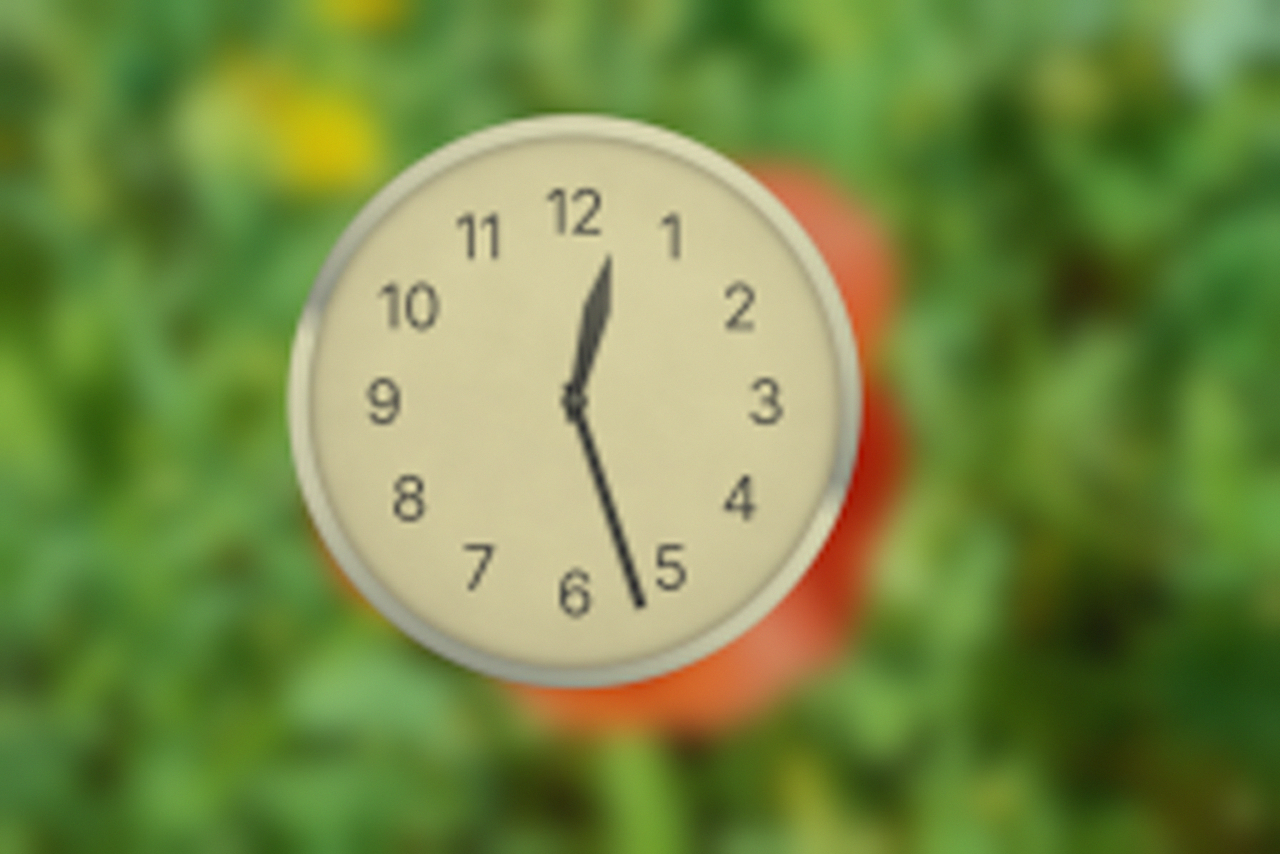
12.27
